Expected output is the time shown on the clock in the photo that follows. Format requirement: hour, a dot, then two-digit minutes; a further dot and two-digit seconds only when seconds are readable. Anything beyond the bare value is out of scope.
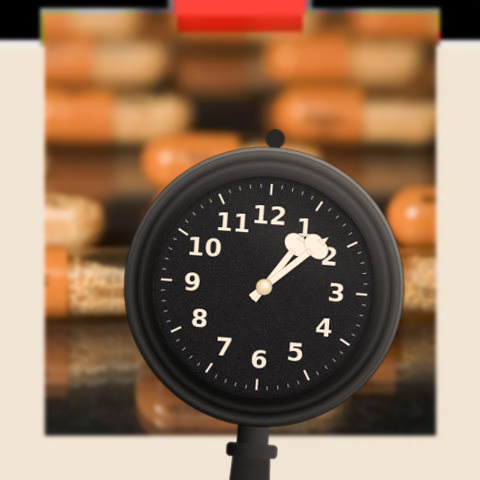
1.08
